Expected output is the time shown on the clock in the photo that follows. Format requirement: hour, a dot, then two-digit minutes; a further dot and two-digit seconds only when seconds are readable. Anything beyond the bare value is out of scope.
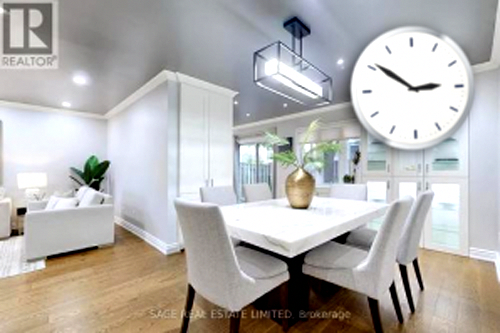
2.51
